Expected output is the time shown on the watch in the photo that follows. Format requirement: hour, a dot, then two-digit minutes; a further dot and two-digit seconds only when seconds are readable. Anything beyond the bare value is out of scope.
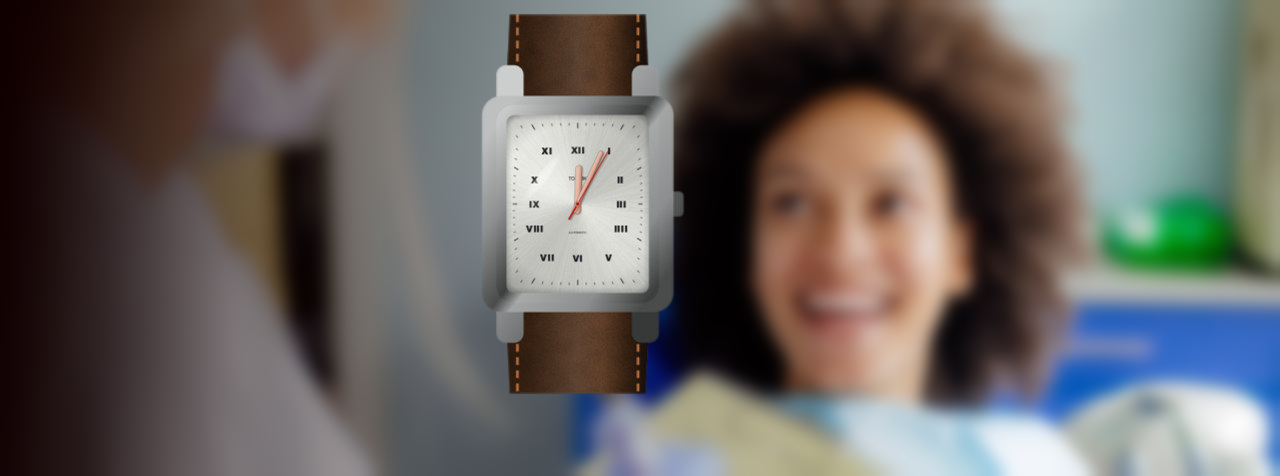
12.04.05
